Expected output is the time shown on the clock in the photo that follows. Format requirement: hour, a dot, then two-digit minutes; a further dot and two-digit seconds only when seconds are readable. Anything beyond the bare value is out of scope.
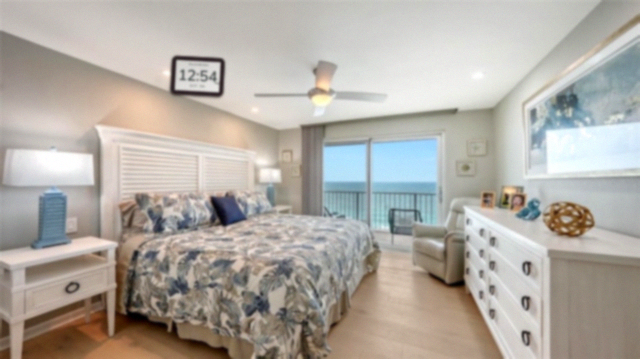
12.54
